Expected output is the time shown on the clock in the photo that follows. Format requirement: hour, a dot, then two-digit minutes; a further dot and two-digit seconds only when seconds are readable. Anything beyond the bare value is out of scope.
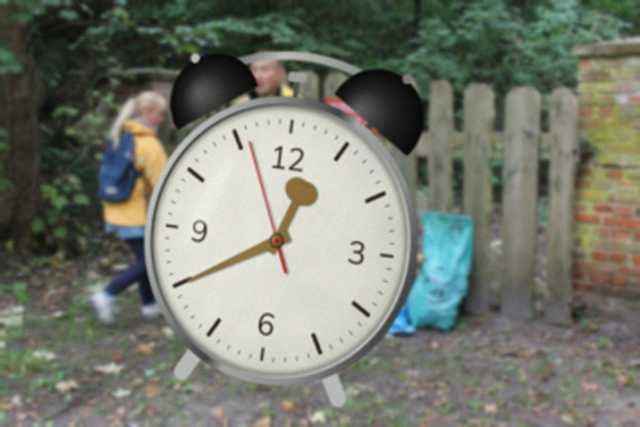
12.39.56
